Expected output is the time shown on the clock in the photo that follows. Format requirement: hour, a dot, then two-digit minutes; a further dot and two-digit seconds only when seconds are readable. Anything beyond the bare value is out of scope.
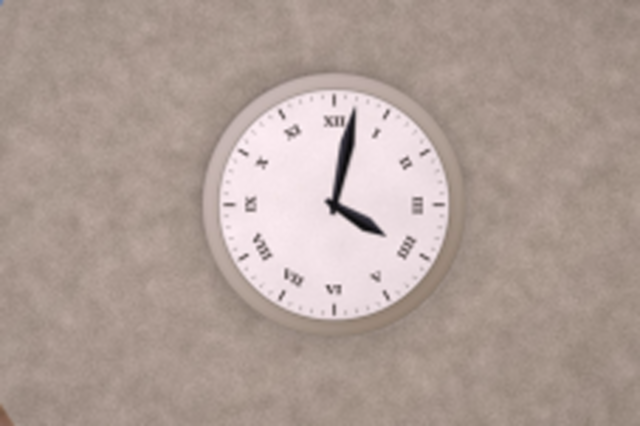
4.02
